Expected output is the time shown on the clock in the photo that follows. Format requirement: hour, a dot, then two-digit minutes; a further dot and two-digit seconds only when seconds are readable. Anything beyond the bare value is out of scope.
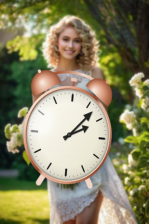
2.07
